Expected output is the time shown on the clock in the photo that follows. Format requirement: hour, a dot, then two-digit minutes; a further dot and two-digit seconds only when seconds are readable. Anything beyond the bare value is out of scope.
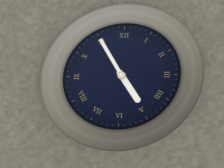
4.55
